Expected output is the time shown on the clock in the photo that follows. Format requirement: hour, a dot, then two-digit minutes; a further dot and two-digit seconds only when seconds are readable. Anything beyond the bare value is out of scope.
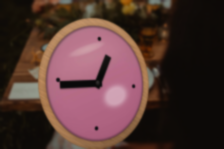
12.44
